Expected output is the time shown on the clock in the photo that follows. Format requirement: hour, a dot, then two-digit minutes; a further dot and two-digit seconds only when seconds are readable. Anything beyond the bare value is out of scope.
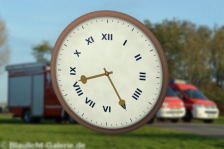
8.25
